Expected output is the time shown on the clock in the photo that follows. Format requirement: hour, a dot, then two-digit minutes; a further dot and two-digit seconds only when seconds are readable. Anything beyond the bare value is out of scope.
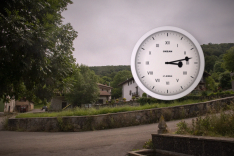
3.13
